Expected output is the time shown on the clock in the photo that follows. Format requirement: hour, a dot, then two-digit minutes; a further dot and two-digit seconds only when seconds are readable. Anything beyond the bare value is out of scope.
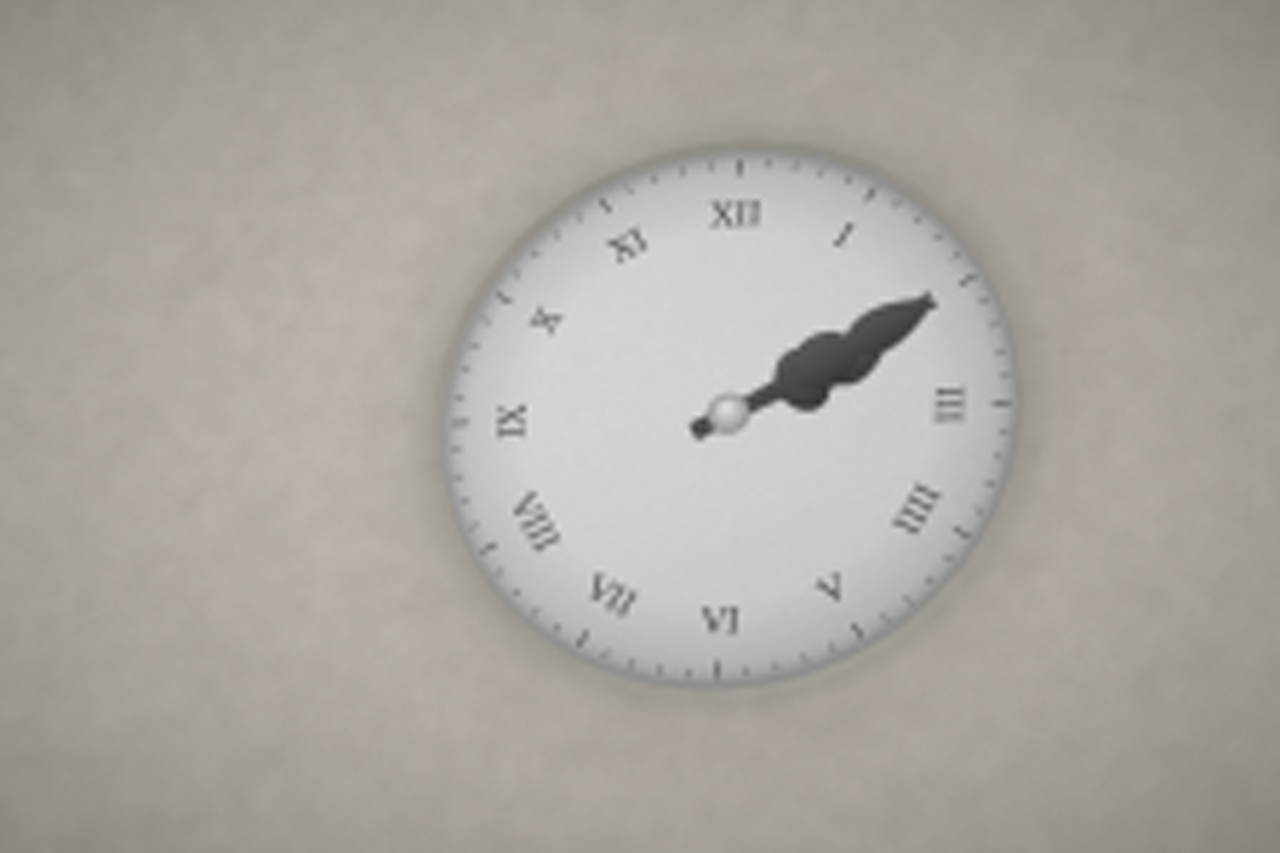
2.10
